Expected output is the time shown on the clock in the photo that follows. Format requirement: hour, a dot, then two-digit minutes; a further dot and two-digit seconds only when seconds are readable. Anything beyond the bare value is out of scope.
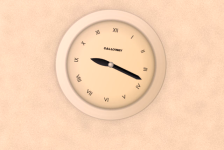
9.18
